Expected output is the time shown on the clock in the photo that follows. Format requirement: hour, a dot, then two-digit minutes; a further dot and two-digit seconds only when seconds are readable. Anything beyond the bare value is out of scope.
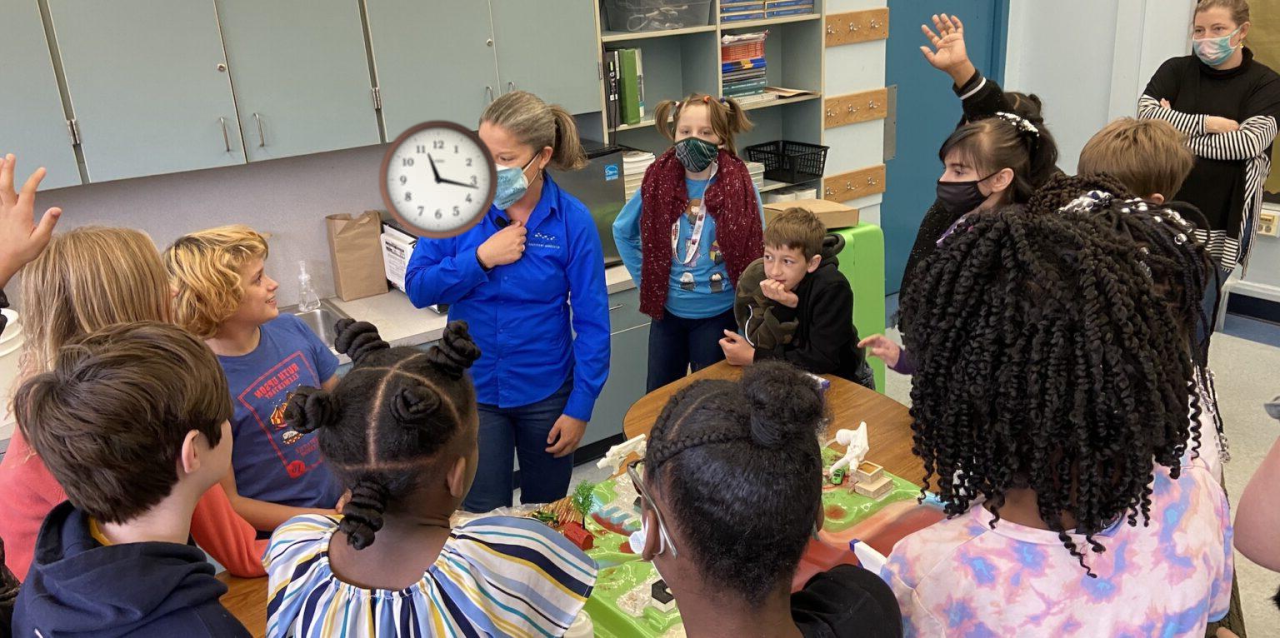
11.17
